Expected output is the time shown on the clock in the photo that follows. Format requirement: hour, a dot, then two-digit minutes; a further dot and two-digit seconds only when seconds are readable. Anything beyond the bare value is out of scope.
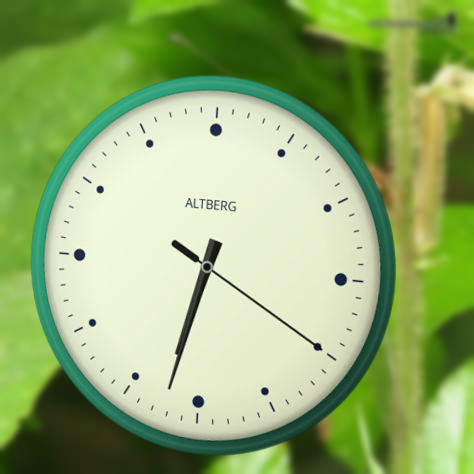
6.32.20
